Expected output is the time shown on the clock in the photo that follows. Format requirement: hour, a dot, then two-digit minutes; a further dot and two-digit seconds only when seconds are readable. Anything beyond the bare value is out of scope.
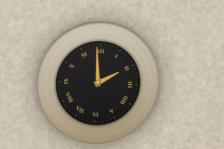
1.59
